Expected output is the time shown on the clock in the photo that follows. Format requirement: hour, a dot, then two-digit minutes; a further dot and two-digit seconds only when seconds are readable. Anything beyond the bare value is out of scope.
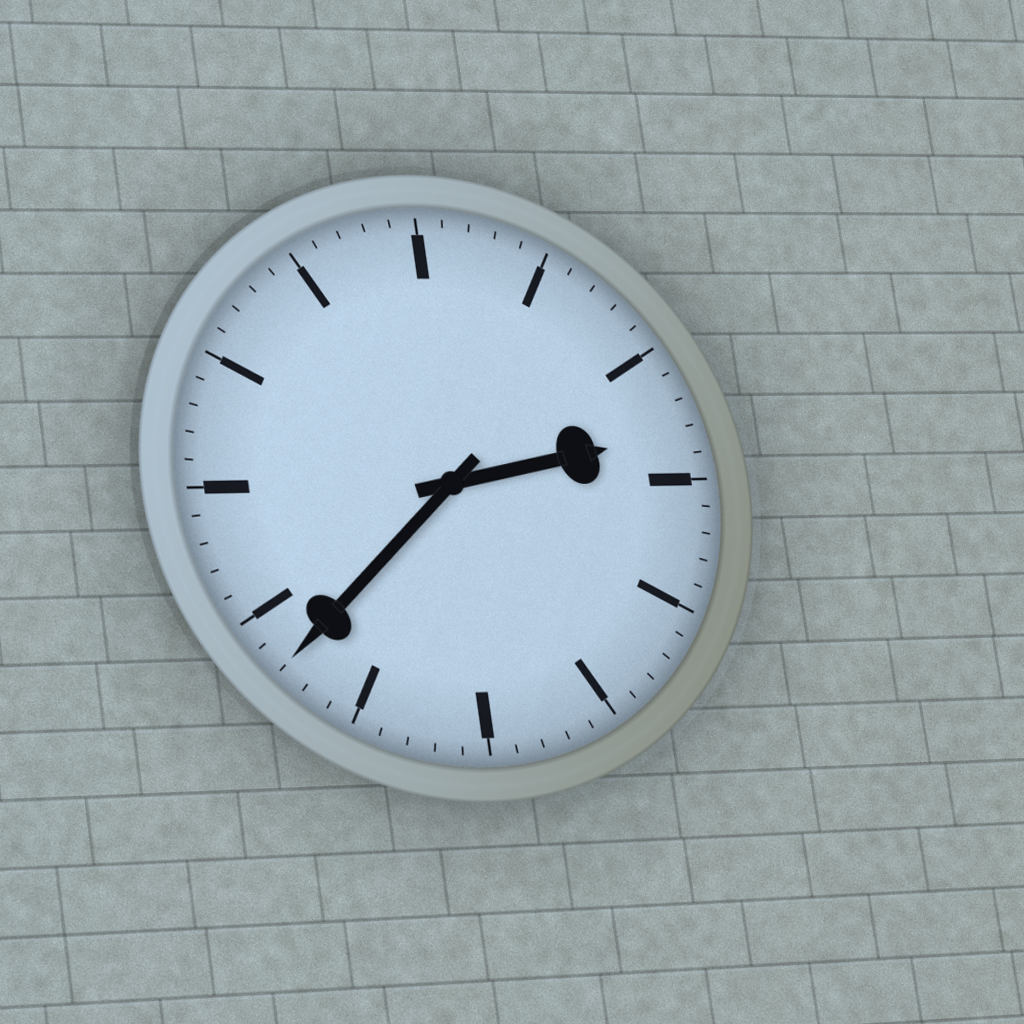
2.38
